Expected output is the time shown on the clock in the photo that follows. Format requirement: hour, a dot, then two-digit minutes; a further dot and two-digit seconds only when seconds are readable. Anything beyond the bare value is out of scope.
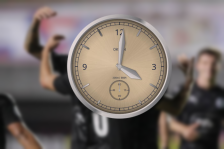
4.01
